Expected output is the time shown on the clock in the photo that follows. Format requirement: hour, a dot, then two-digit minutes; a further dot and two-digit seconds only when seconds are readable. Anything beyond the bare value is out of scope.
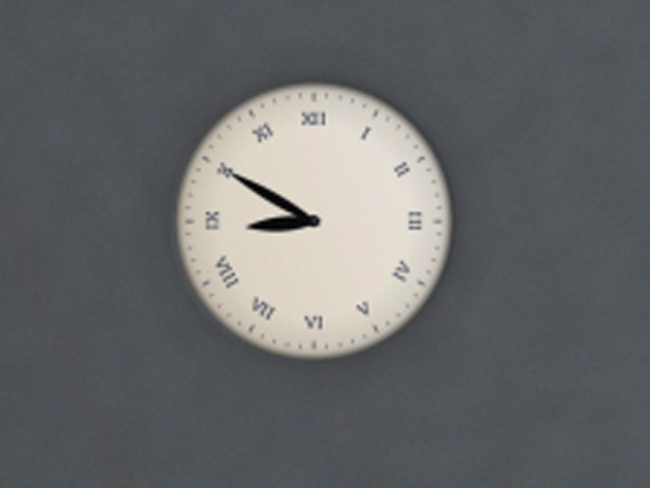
8.50
